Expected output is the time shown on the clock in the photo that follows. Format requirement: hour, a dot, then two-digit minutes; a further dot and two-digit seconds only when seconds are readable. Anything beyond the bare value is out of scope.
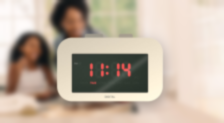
11.14
